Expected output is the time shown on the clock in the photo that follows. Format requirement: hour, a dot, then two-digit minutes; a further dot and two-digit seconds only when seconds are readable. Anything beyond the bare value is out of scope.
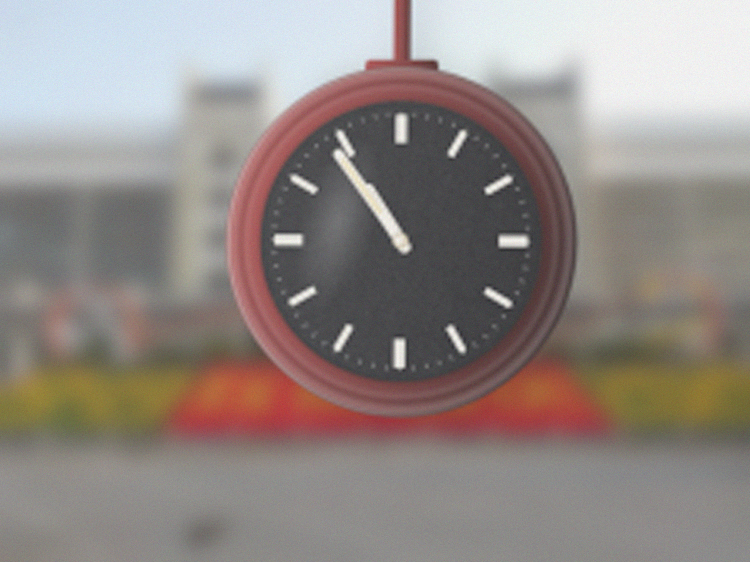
10.54
